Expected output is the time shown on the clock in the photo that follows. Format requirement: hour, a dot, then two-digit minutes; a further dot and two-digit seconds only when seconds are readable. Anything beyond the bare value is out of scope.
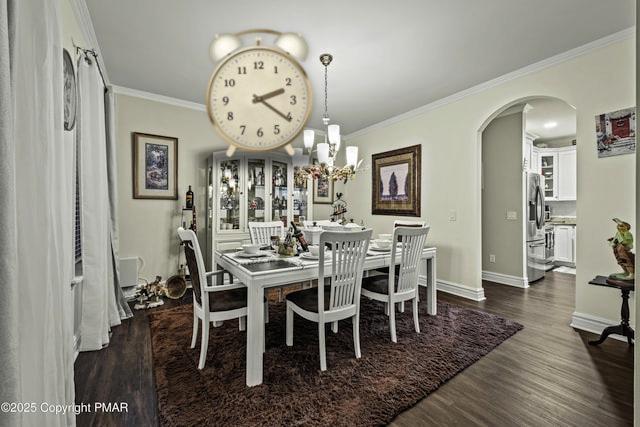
2.21
